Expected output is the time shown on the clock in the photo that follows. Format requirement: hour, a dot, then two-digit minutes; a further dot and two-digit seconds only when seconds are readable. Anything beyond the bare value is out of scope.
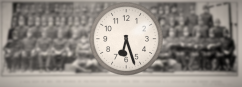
6.27
